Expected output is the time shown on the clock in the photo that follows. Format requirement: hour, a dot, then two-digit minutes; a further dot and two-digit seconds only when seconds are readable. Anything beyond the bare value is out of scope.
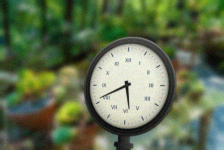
5.41
